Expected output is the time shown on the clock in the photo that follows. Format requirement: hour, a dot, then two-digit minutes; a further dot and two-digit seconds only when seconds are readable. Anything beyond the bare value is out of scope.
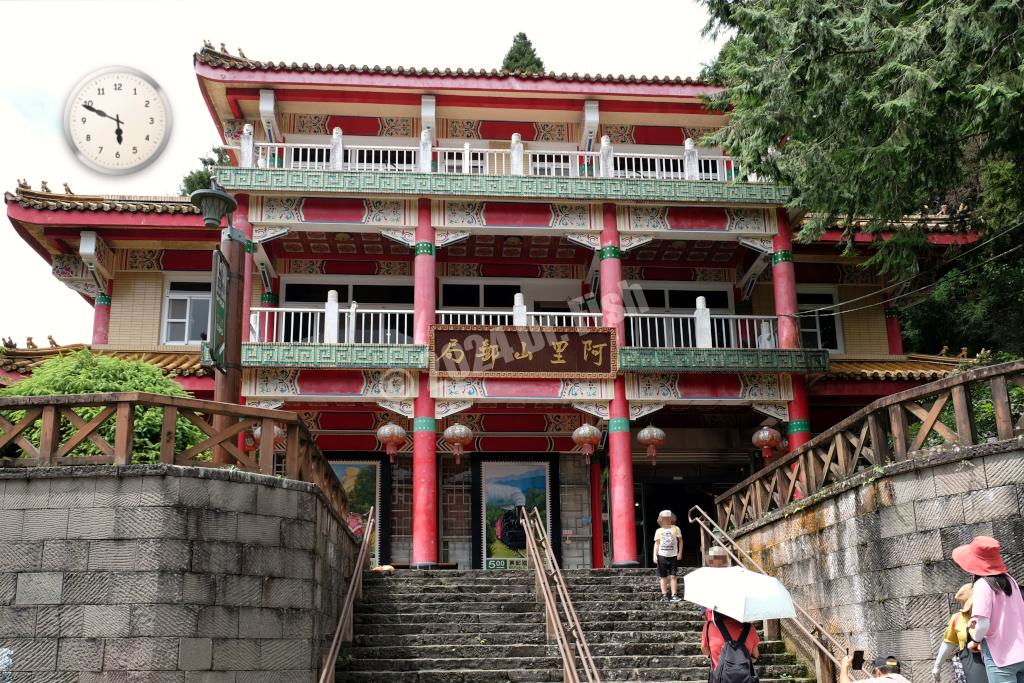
5.49
